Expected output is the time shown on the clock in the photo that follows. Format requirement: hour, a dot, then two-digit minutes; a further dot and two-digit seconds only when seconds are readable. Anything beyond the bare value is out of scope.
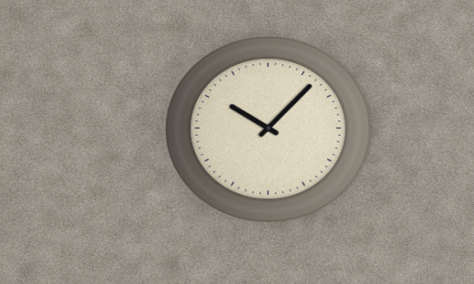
10.07
